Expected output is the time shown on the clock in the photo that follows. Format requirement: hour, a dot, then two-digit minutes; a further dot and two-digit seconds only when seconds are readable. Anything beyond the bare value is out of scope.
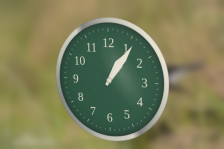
1.06
